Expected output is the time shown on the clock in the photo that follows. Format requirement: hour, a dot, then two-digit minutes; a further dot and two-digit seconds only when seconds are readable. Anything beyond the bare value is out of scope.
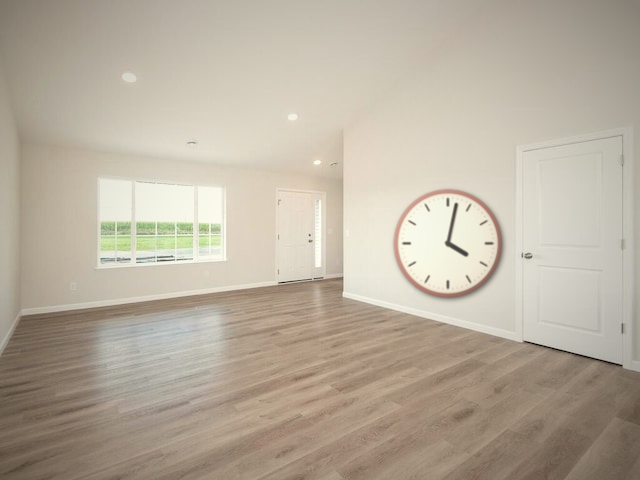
4.02
